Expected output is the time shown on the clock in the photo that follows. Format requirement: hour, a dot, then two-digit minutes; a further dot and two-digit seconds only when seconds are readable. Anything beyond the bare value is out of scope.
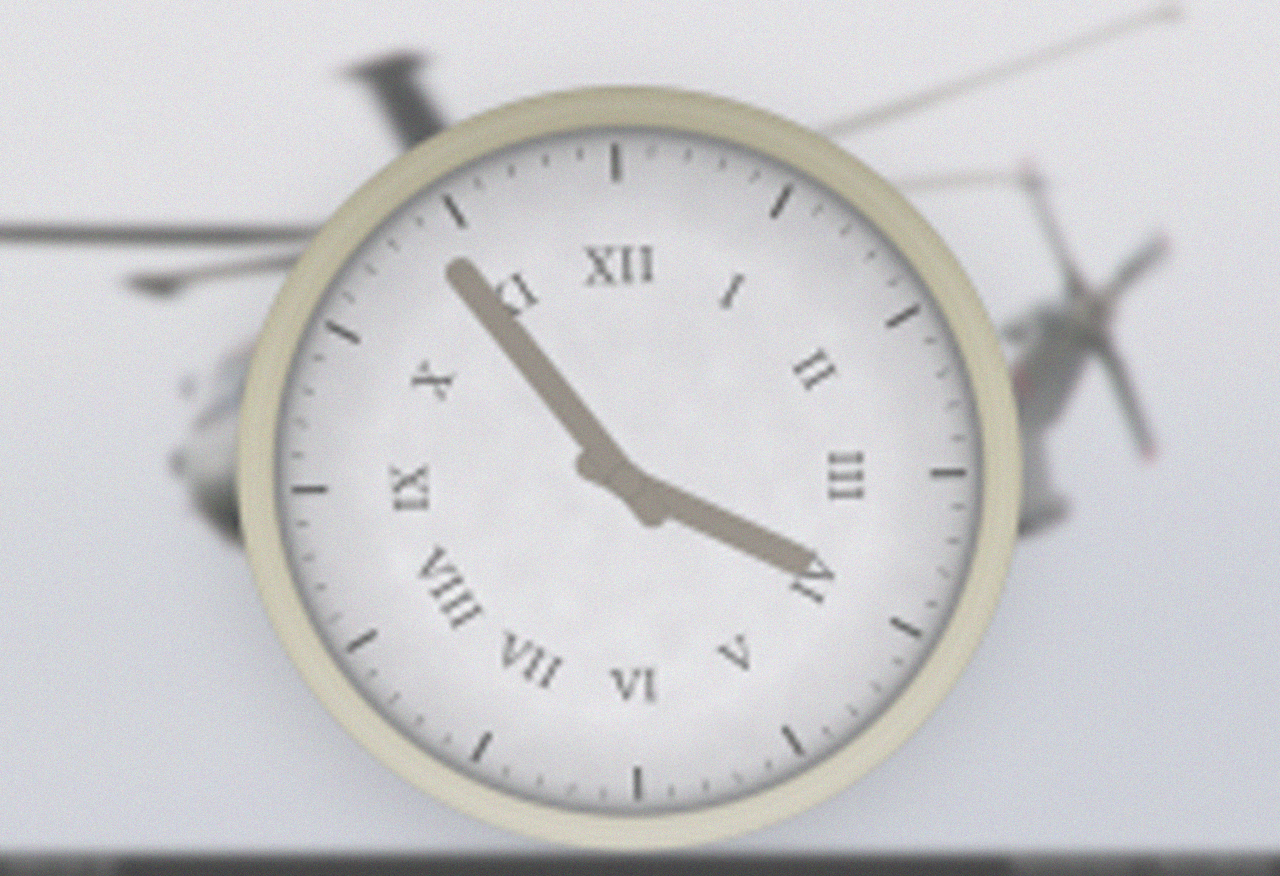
3.54
